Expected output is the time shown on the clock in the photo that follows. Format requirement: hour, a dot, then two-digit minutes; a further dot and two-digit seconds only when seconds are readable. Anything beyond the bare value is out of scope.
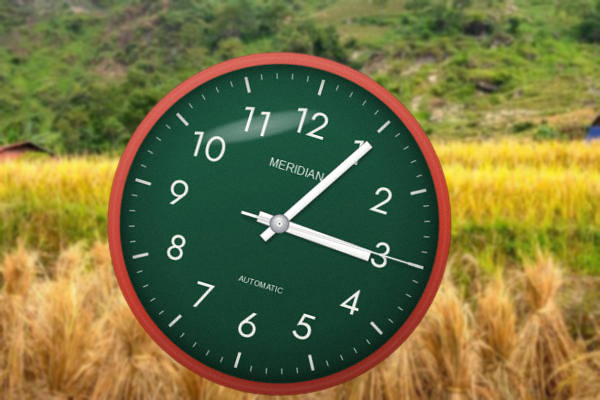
3.05.15
